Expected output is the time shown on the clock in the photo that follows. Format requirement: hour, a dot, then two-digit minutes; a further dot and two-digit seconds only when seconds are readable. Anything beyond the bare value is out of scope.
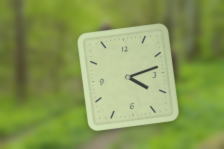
4.13
